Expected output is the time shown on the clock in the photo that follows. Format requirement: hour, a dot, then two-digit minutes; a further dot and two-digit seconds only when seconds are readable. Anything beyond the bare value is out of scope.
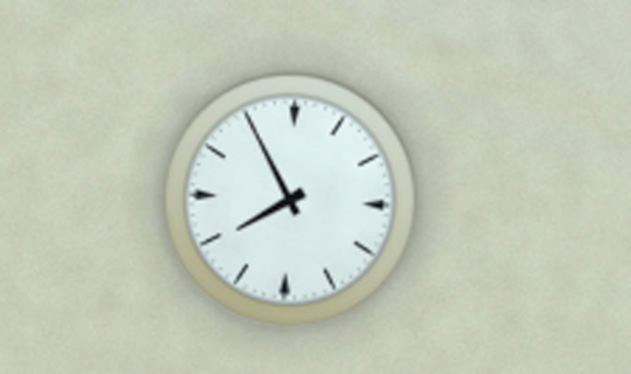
7.55
